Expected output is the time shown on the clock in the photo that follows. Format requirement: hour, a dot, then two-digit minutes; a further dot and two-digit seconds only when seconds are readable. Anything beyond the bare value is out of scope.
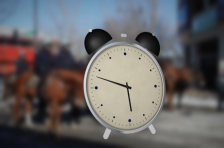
5.48
